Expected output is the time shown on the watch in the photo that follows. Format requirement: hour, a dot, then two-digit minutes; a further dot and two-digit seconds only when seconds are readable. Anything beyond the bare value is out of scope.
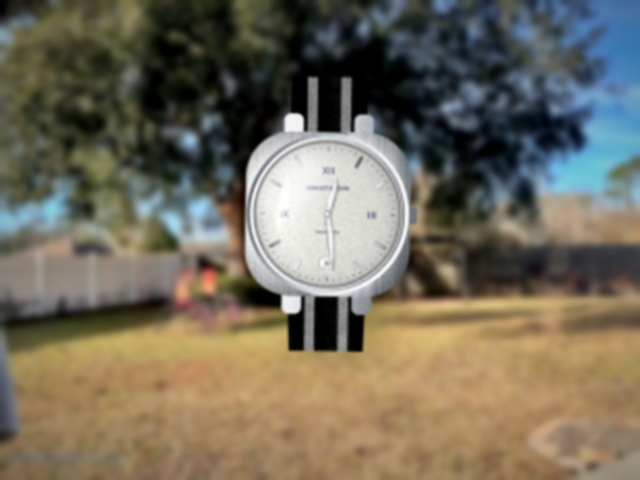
12.29
